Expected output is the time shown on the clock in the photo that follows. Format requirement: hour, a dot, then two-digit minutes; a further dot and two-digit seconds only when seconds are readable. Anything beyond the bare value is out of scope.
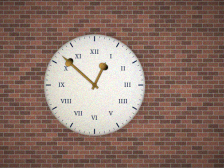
12.52
